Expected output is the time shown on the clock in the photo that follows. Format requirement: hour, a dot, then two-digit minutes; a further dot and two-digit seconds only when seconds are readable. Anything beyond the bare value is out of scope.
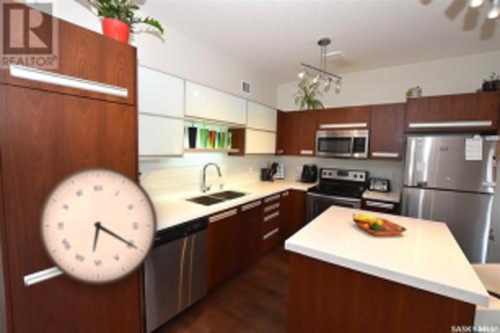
6.20
